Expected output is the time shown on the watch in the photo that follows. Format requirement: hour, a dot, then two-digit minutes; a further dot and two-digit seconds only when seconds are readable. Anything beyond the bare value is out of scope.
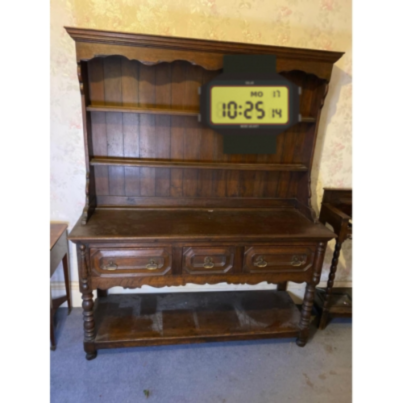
10.25.14
